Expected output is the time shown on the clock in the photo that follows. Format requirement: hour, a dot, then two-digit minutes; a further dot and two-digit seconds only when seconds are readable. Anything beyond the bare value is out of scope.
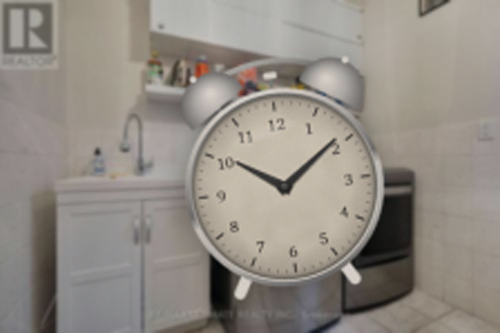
10.09
